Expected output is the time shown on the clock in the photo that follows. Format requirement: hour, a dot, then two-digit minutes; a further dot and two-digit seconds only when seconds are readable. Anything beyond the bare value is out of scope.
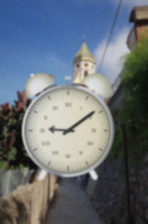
9.09
